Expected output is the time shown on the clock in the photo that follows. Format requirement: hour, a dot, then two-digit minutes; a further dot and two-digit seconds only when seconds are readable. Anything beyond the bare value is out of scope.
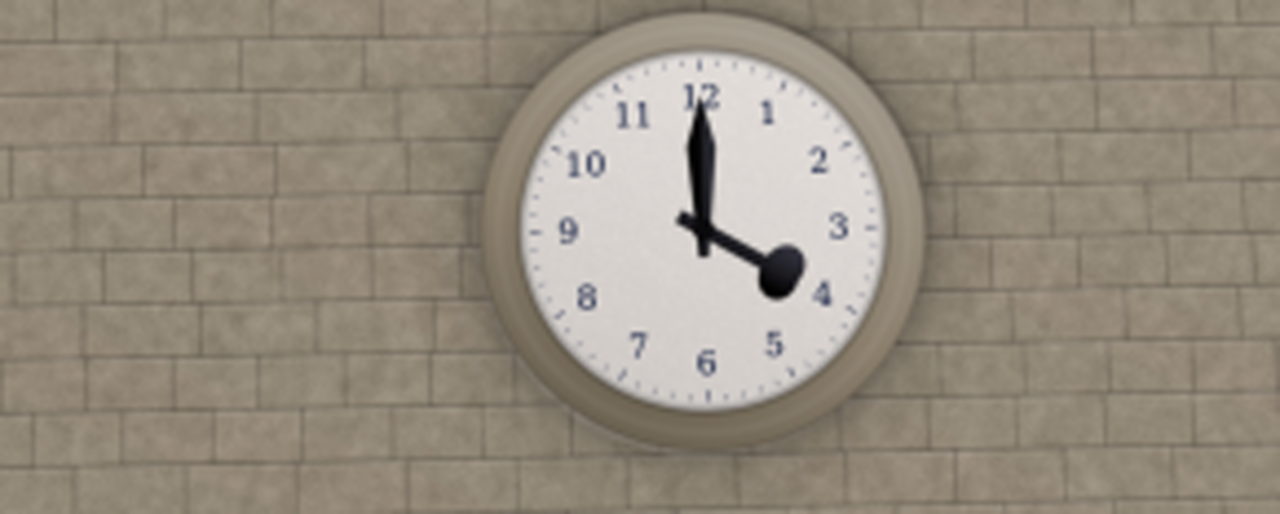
4.00
